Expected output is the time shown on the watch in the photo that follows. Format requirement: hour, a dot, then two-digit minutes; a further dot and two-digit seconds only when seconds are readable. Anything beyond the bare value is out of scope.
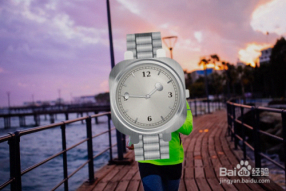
1.46
